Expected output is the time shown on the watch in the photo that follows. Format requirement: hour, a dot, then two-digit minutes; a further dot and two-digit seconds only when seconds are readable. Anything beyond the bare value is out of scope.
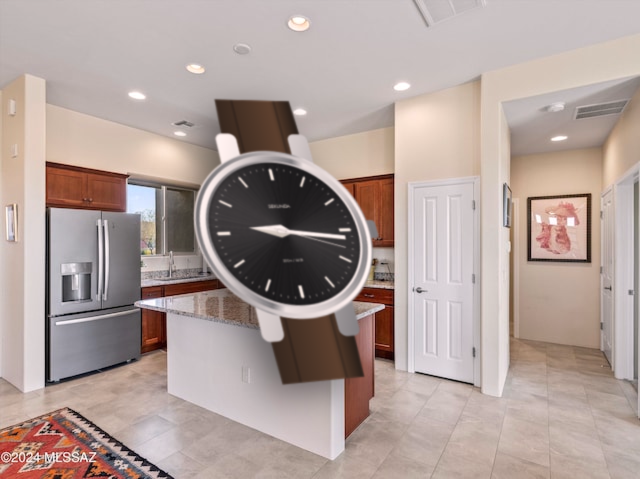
9.16.18
